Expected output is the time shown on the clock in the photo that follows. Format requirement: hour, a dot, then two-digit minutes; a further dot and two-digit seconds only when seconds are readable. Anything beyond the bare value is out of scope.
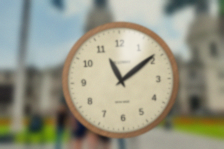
11.09
